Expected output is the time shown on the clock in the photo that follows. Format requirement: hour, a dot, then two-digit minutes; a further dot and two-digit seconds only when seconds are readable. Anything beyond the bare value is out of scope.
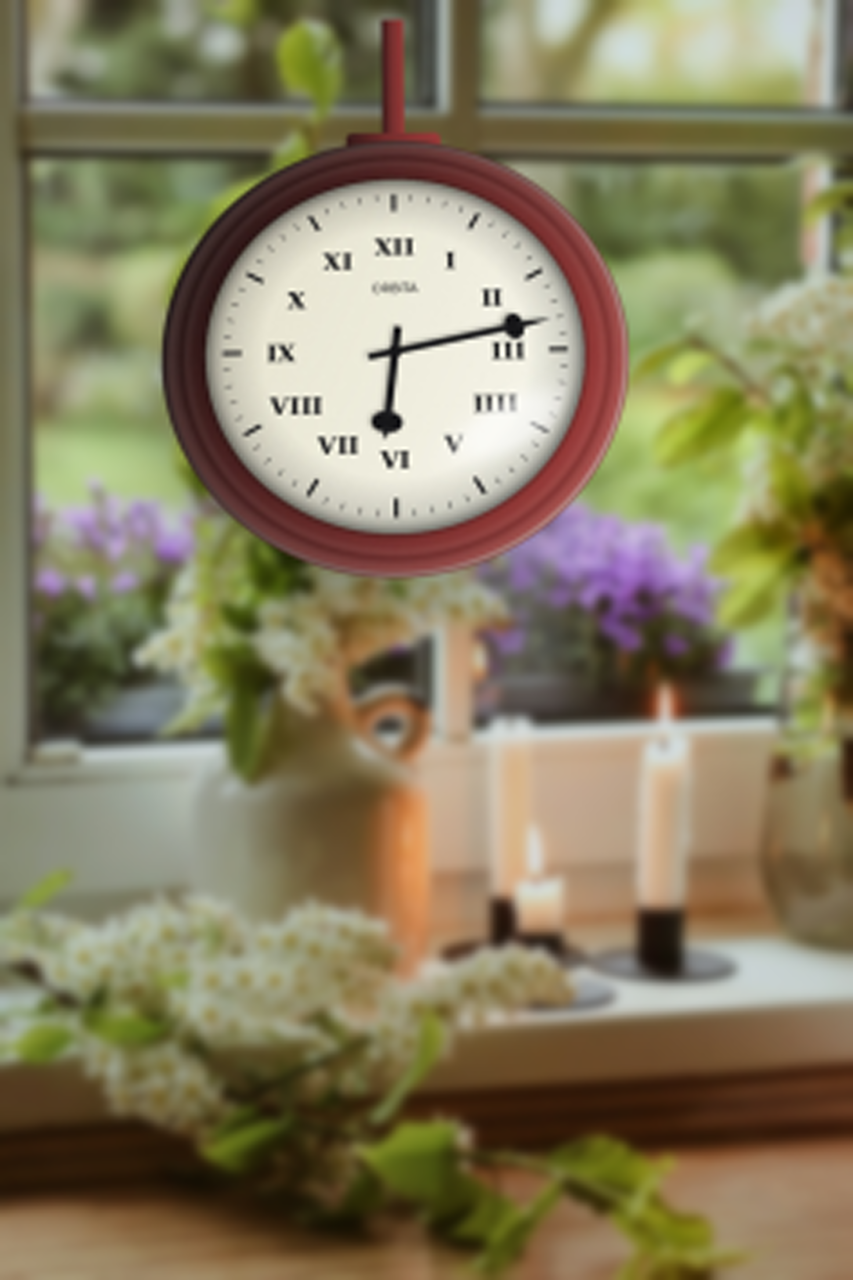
6.13
